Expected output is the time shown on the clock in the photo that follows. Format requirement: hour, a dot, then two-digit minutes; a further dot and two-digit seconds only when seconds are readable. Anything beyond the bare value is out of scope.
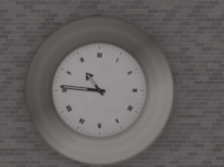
10.46
